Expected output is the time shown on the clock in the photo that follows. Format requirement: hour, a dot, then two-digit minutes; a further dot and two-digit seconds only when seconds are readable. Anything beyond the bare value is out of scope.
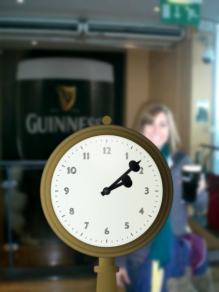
2.08
